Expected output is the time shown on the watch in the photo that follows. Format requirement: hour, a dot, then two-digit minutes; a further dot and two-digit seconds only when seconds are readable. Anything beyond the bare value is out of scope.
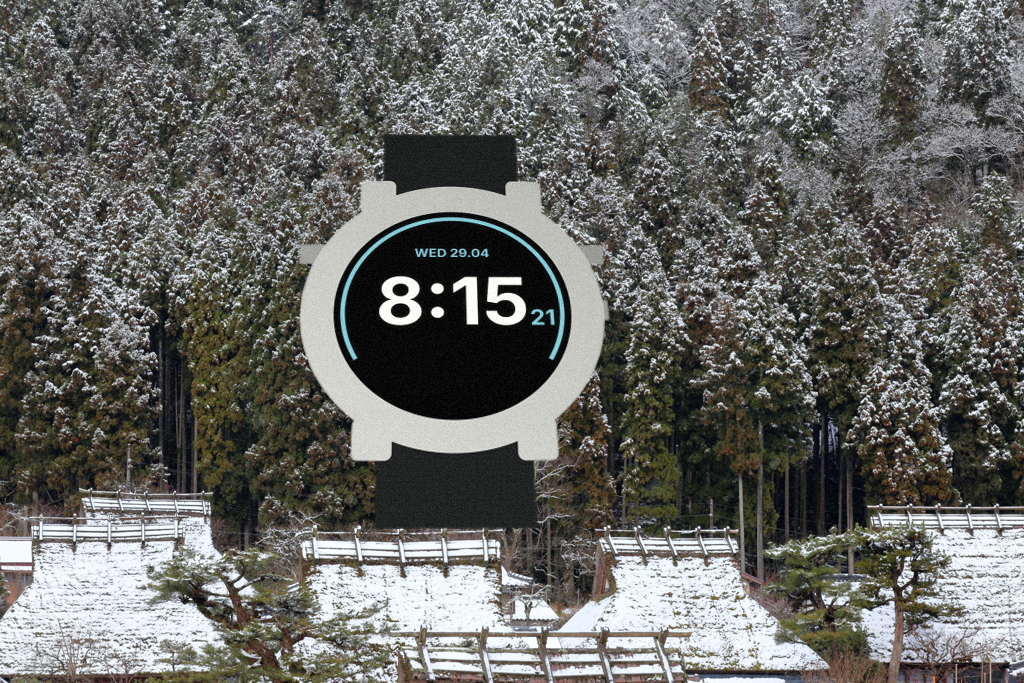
8.15.21
